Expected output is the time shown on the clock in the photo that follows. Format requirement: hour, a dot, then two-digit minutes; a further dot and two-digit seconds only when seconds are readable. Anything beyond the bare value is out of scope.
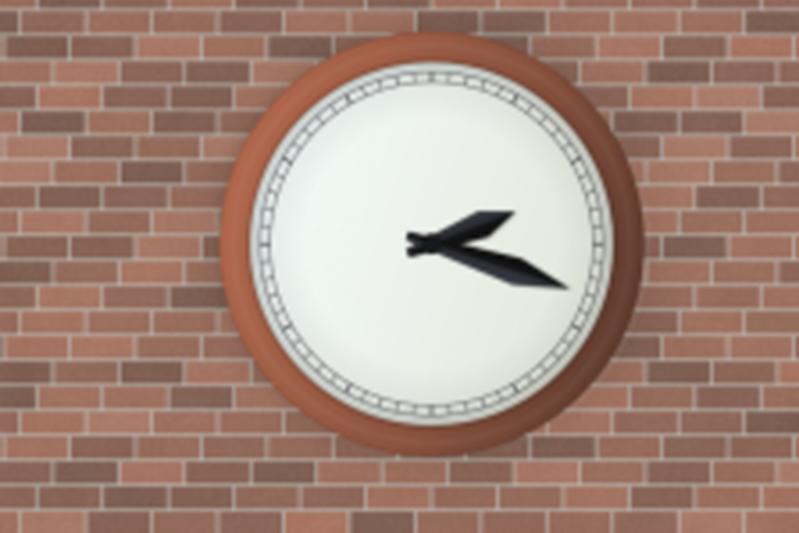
2.18
